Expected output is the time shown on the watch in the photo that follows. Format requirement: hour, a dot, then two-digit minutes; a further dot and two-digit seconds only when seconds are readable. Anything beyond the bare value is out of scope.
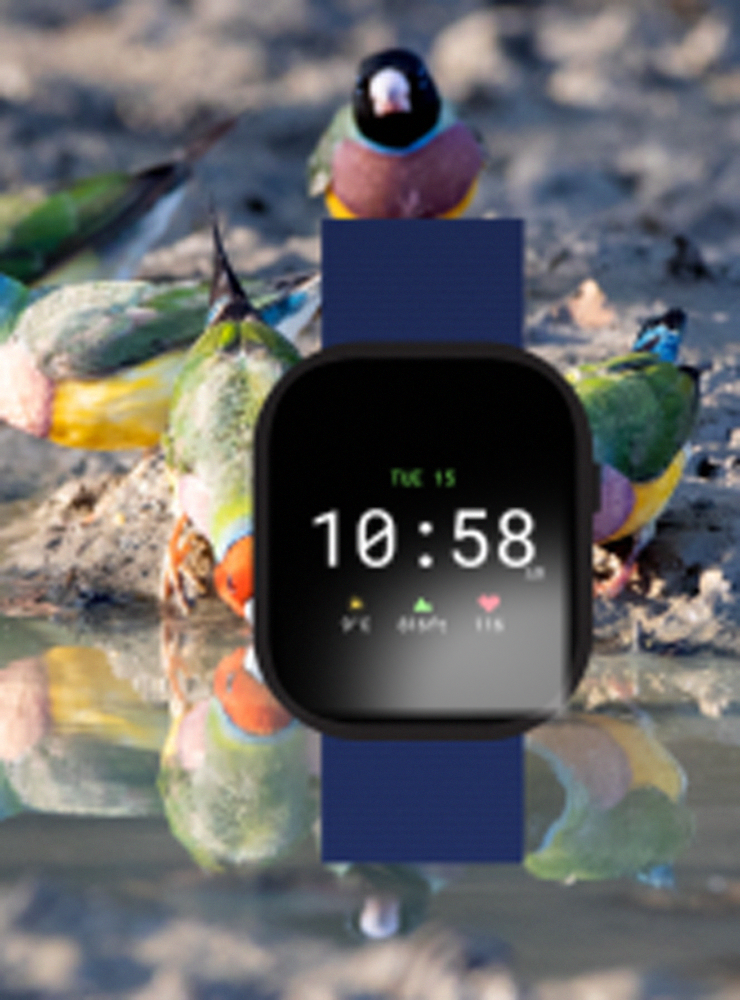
10.58
